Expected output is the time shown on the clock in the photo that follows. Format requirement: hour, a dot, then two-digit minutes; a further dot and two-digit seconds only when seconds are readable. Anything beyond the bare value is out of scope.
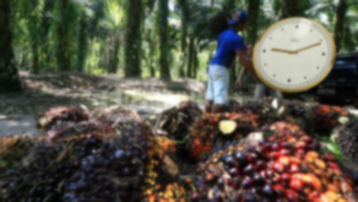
9.11
